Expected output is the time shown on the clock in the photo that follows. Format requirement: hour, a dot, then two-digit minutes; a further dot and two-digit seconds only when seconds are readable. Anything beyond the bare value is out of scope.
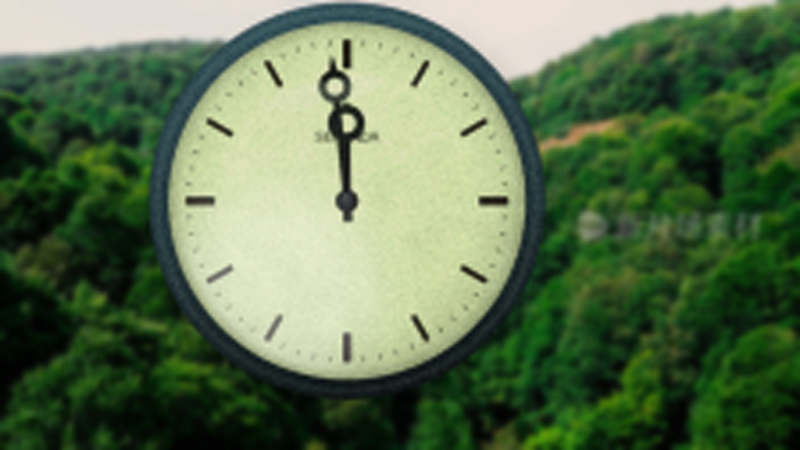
11.59
